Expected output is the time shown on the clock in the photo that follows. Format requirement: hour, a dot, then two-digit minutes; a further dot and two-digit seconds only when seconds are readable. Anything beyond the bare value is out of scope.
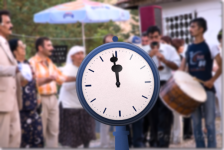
11.59
